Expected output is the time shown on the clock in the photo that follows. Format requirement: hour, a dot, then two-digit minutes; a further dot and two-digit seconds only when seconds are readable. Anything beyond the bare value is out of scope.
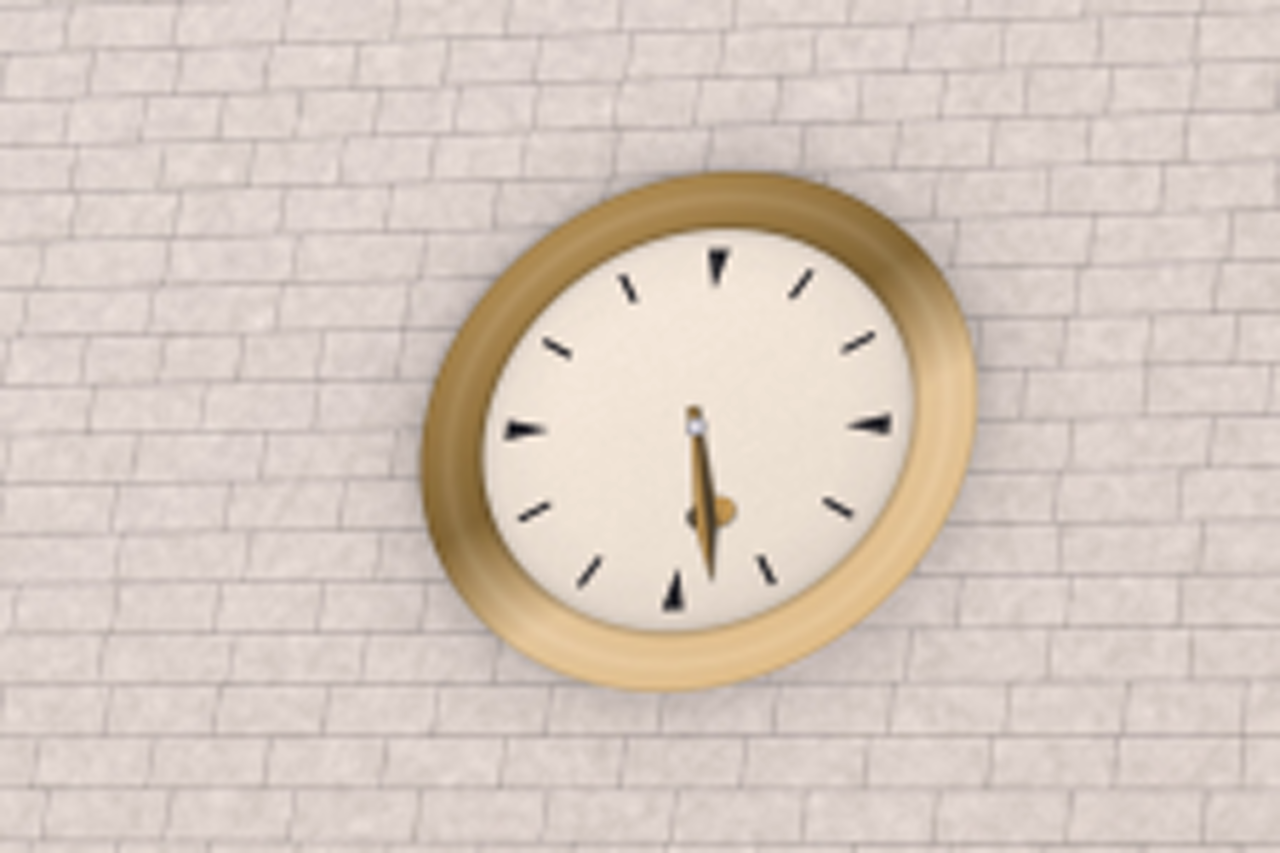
5.28
